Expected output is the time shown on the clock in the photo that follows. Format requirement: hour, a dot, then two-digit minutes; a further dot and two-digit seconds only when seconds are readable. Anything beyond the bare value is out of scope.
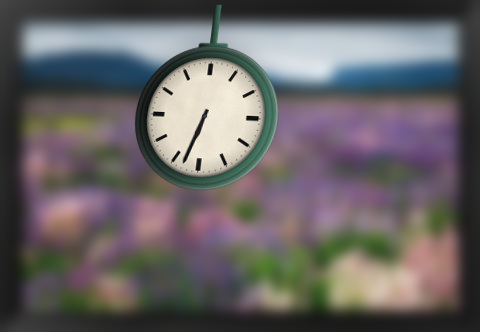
6.33
